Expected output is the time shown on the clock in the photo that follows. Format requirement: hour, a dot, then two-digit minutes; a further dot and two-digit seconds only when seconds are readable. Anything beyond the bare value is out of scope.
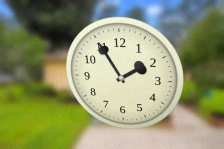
1.55
